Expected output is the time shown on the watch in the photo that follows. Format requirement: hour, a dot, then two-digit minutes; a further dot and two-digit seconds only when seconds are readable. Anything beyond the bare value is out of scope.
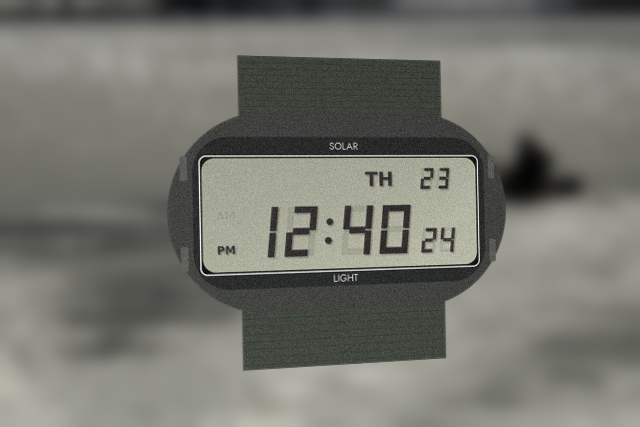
12.40.24
